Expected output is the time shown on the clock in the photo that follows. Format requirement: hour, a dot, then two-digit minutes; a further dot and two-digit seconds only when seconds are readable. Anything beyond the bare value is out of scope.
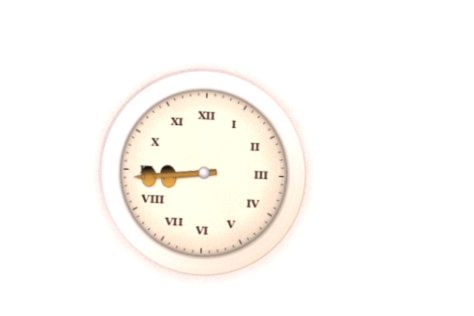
8.44
